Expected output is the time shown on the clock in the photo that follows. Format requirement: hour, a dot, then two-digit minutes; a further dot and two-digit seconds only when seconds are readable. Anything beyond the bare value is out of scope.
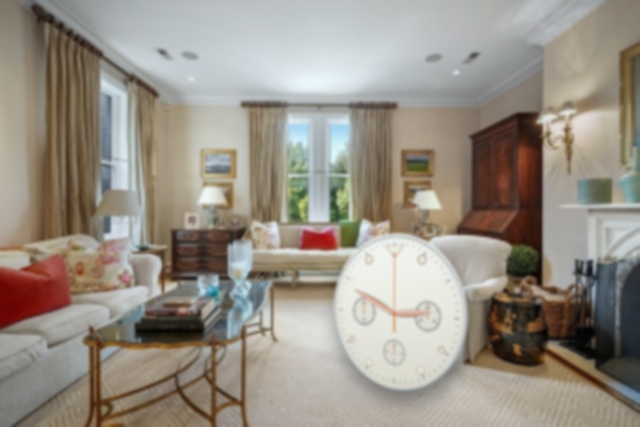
2.49
